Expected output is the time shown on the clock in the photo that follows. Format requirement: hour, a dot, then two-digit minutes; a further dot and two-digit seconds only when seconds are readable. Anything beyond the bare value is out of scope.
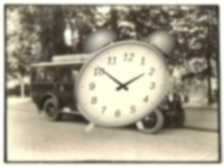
1.51
